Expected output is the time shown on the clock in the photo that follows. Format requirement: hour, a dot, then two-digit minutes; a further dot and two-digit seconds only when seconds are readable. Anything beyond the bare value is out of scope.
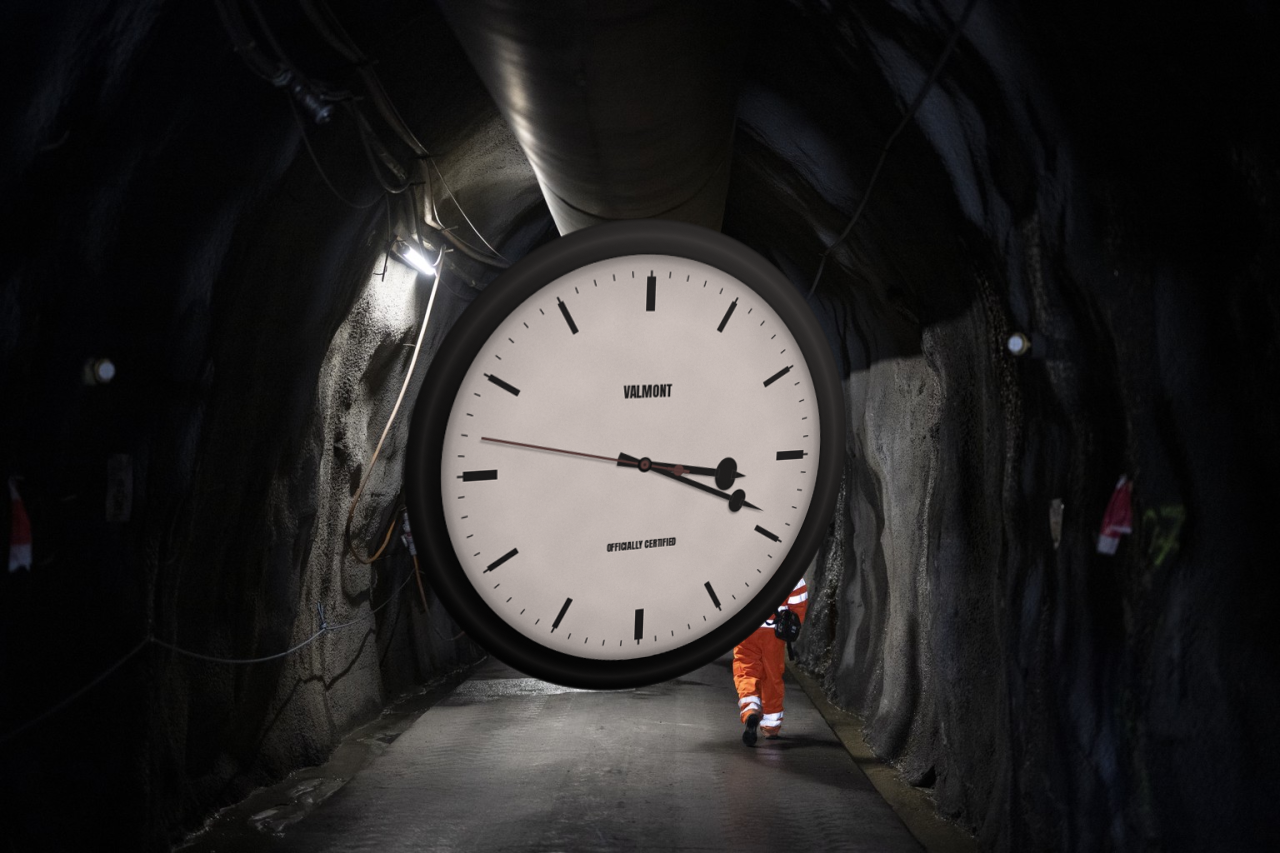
3.18.47
